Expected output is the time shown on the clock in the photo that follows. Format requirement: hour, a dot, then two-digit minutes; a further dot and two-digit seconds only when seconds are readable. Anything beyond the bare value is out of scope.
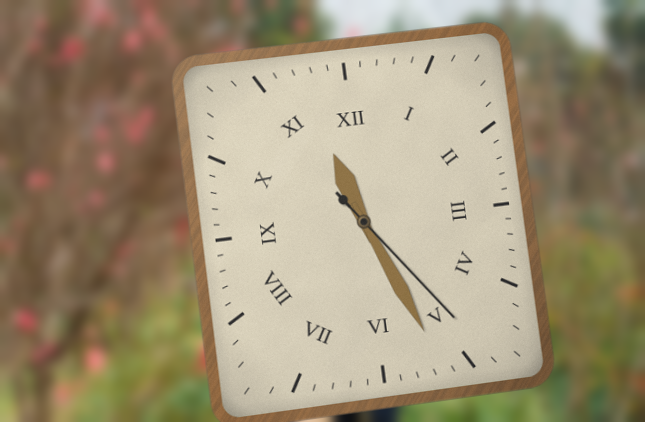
11.26.24
